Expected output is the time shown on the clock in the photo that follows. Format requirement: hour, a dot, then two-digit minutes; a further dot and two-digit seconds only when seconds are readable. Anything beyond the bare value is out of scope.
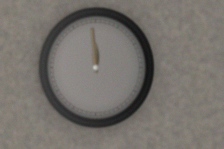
11.59
